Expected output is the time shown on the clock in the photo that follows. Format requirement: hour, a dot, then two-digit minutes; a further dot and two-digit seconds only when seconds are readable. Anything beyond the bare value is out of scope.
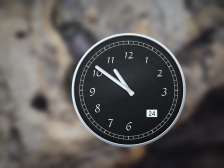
10.51
